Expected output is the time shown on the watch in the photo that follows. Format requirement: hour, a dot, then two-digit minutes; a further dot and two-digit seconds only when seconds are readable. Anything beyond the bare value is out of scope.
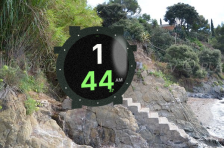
1.44
